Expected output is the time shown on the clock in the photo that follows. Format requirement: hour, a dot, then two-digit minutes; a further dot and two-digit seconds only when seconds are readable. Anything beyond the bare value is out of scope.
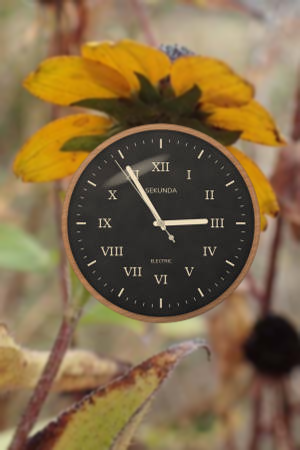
2.54.54
